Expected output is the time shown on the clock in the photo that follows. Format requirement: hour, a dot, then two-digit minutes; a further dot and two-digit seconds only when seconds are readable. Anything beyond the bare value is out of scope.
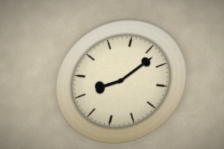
8.07
